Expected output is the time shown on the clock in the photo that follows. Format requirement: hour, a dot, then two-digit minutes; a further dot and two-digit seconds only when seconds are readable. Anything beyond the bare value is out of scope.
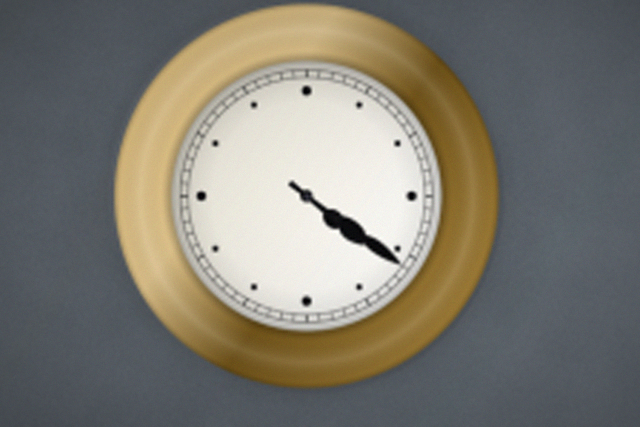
4.21
